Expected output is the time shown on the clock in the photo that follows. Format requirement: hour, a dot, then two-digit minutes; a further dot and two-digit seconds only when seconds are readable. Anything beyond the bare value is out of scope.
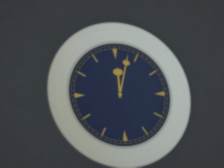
12.03
